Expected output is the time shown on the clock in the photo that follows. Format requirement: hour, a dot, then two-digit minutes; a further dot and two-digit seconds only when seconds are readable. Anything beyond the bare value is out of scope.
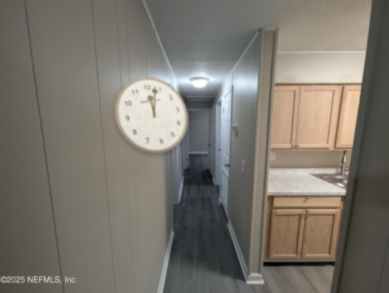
12.03
